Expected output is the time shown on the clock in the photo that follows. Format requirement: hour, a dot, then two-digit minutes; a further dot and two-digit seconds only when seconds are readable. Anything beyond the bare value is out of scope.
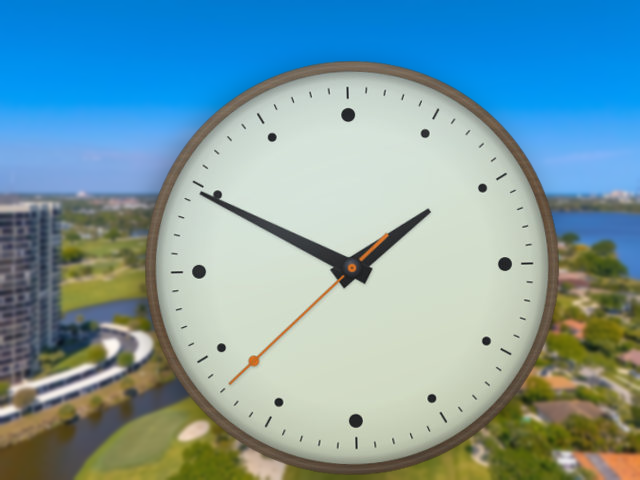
1.49.38
